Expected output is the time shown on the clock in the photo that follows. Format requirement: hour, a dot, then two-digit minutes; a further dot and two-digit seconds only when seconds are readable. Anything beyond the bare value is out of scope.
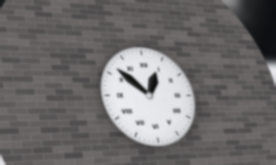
12.52
